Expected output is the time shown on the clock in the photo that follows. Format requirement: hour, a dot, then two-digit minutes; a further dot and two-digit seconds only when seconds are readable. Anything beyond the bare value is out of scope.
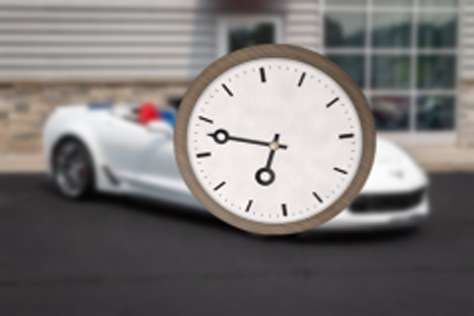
6.48
